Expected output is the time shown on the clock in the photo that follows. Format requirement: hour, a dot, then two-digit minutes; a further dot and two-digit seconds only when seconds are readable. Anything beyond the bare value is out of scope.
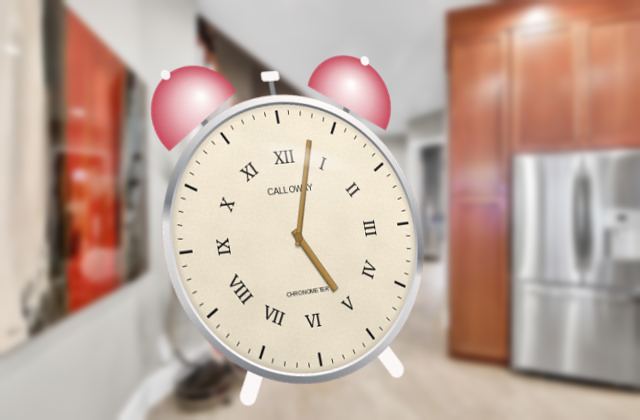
5.03
